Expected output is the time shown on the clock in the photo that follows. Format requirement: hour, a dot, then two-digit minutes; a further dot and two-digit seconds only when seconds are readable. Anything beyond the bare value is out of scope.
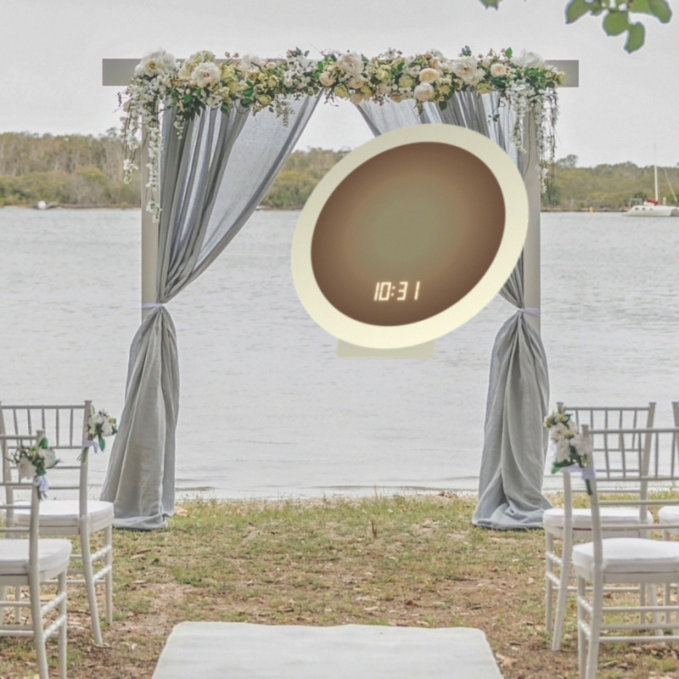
10.31
